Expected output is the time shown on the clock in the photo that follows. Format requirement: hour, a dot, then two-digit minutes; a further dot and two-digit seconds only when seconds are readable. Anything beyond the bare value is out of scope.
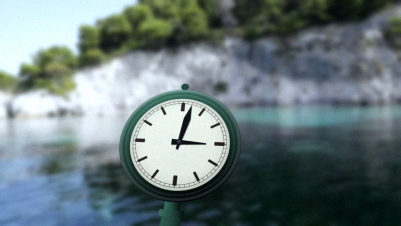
3.02
